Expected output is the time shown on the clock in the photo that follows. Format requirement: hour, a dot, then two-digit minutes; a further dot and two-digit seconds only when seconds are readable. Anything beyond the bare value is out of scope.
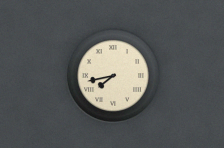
7.43
